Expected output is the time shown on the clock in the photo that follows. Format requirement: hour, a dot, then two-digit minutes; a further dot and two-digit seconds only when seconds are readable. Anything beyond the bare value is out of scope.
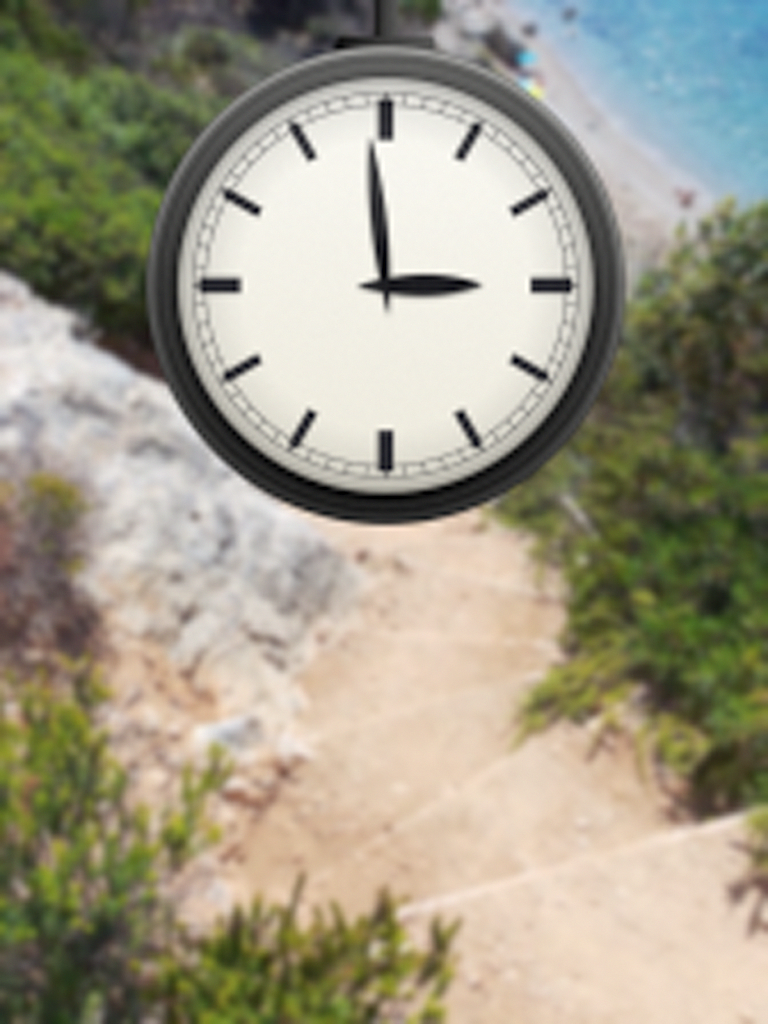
2.59
